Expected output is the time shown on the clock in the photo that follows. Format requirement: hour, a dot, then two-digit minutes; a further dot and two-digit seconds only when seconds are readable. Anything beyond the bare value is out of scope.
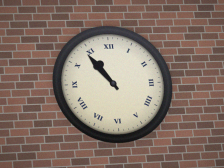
10.54
